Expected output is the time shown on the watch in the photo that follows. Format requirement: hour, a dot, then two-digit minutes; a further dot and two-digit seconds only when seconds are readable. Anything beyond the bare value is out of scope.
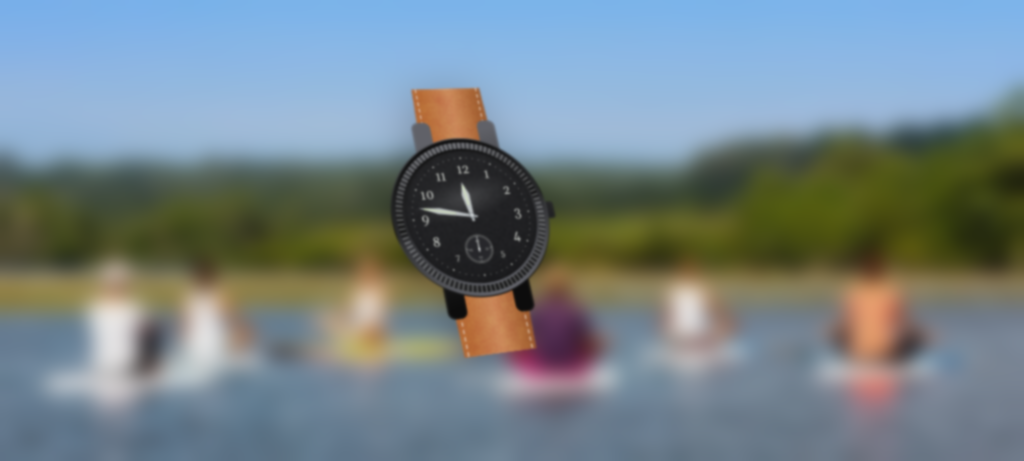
11.47
